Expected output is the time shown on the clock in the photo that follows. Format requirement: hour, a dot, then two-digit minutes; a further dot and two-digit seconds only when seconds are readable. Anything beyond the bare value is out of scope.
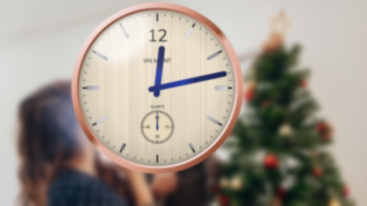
12.13
